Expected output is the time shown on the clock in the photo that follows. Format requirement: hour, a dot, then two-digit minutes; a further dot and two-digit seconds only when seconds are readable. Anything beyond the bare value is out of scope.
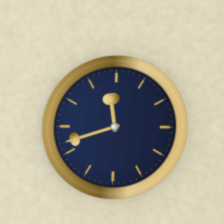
11.42
